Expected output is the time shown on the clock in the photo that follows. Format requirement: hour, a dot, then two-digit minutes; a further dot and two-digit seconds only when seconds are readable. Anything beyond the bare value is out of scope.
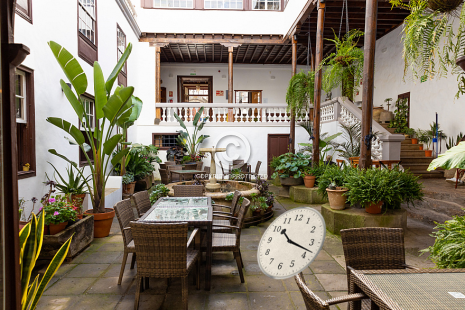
10.18
